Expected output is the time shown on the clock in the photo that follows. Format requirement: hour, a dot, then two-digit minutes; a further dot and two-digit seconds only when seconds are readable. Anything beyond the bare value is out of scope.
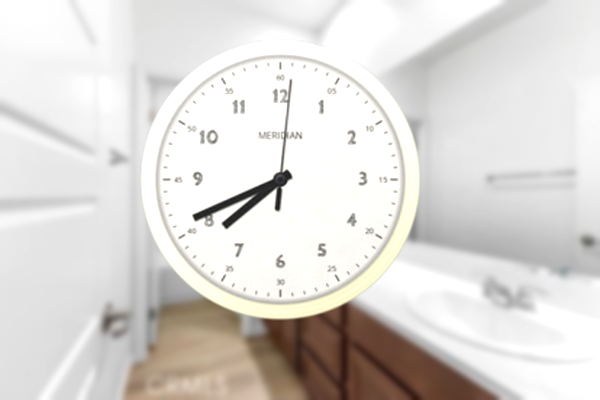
7.41.01
